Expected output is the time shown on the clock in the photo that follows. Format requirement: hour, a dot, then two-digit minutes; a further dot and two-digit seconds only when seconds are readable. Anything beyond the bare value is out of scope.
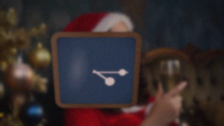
4.15
